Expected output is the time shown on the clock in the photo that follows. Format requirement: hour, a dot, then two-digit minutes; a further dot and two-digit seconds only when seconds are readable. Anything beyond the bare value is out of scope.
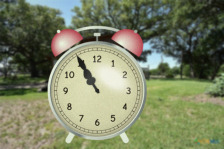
10.55
